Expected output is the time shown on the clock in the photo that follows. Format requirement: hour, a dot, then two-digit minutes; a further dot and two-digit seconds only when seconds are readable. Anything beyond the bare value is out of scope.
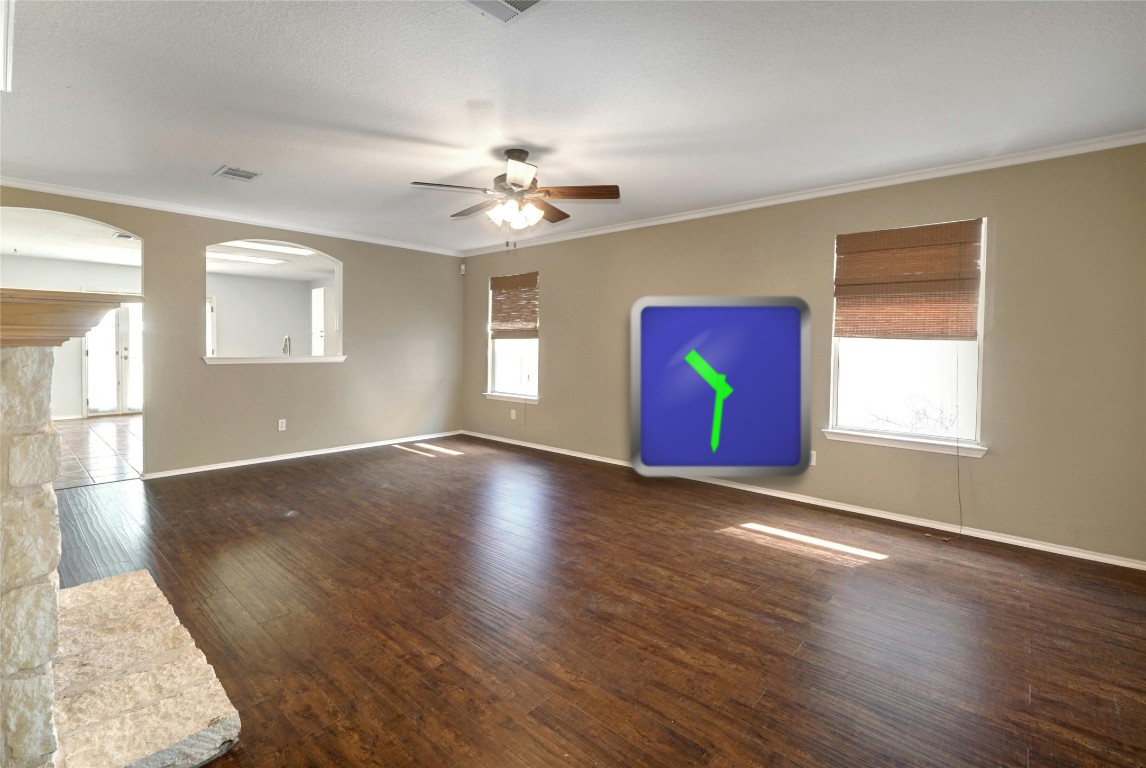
10.31
